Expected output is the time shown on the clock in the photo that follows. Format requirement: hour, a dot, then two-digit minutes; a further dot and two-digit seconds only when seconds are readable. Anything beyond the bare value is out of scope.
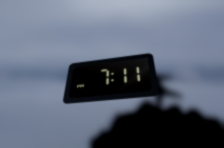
7.11
